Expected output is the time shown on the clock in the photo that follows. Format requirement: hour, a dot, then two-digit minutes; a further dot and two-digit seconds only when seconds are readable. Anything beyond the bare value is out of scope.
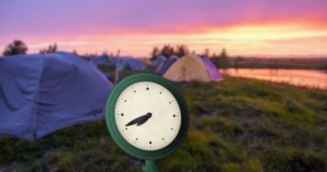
7.41
